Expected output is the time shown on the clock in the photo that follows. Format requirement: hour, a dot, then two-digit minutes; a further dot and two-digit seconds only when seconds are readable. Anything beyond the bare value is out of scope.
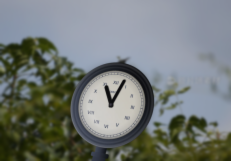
11.03
